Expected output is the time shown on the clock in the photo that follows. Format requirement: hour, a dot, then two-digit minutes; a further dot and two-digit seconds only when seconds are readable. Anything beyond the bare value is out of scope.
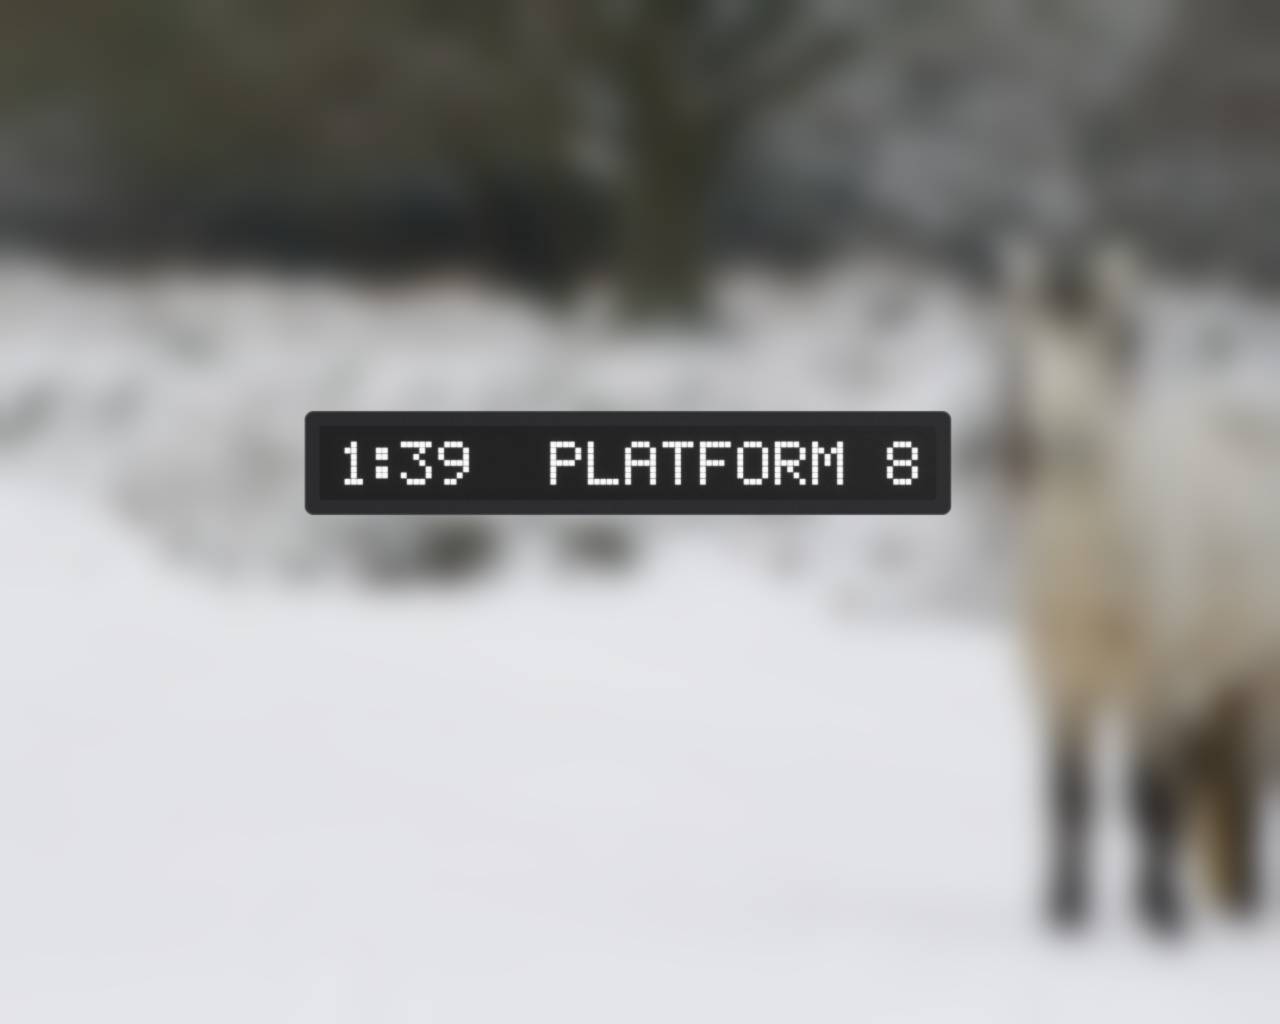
1.39
